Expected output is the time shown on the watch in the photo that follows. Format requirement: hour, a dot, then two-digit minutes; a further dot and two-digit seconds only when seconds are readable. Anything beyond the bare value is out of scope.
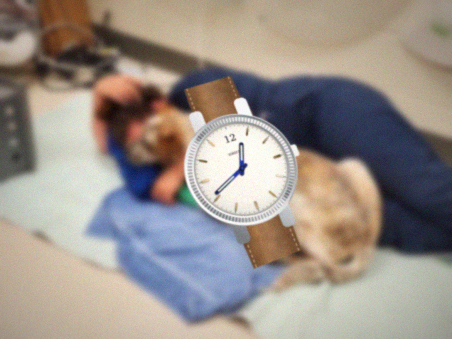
12.41
